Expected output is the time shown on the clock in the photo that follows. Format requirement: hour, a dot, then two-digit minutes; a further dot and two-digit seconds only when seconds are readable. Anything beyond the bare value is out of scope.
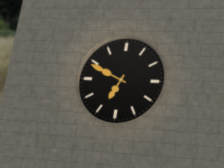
6.49
